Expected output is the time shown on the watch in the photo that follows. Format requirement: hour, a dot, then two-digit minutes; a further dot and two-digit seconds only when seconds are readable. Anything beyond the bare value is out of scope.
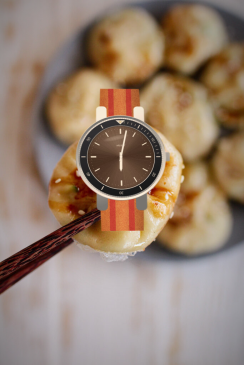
6.02
